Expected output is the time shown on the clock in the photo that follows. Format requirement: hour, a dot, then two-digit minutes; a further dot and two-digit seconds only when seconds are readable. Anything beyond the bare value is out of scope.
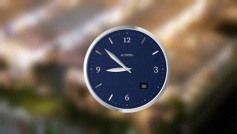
8.52
